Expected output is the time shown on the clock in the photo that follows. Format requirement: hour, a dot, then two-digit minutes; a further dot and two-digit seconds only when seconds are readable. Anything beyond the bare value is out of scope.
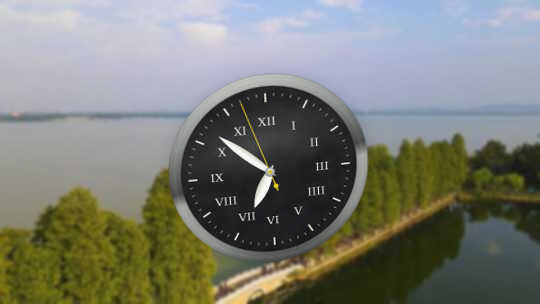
6.51.57
